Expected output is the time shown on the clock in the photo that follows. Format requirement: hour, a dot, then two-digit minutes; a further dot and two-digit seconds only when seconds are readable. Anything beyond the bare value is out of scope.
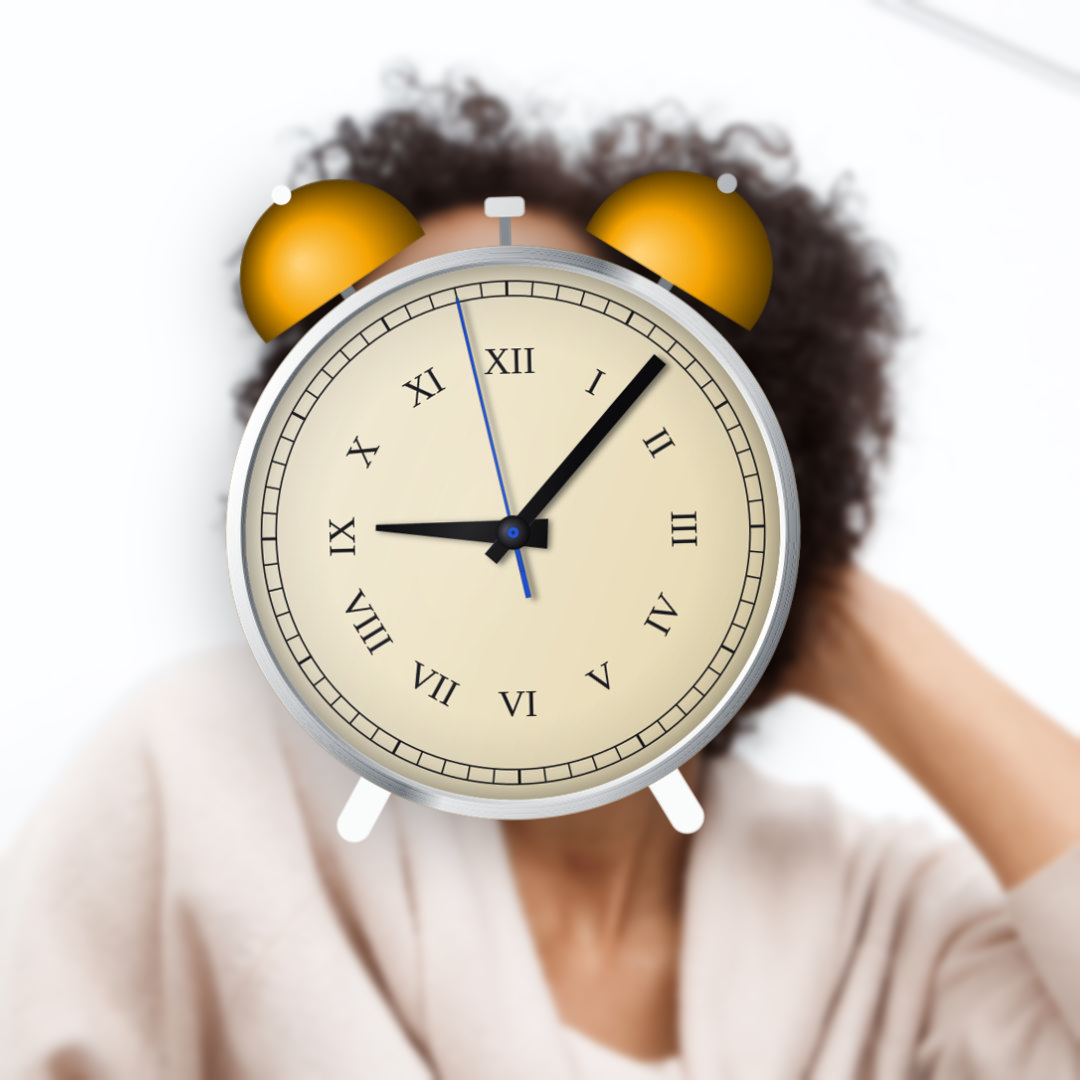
9.06.58
